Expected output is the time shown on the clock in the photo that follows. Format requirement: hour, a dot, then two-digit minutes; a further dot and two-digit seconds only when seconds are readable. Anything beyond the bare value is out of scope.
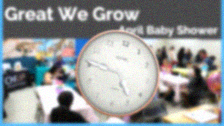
4.46
